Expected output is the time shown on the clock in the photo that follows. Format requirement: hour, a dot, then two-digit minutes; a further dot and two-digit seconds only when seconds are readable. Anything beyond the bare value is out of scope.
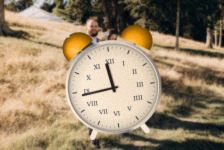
11.44
